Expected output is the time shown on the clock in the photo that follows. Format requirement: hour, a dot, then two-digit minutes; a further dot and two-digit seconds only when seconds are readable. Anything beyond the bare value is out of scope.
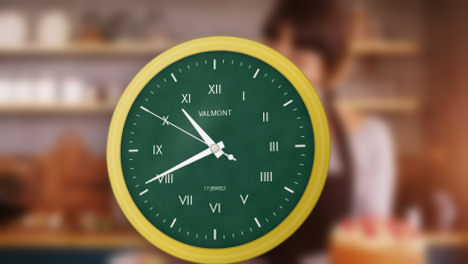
10.40.50
